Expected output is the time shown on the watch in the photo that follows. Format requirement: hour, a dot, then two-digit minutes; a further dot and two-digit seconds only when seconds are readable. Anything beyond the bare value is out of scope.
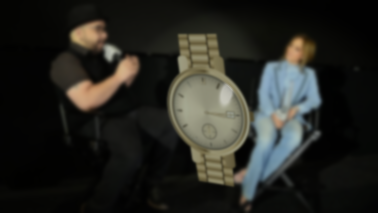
3.15
